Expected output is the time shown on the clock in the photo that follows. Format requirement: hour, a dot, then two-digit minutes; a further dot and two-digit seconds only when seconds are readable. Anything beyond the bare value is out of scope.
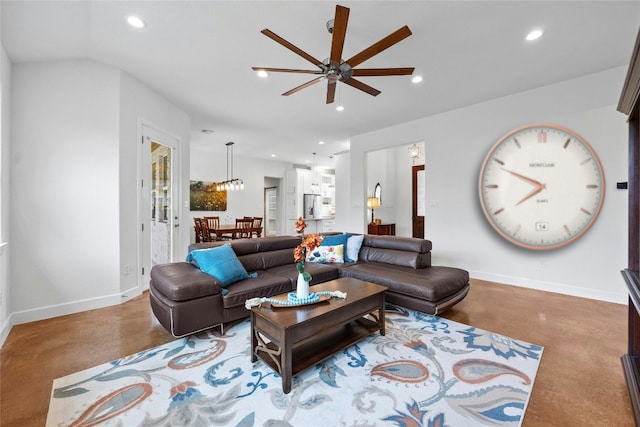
7.49
